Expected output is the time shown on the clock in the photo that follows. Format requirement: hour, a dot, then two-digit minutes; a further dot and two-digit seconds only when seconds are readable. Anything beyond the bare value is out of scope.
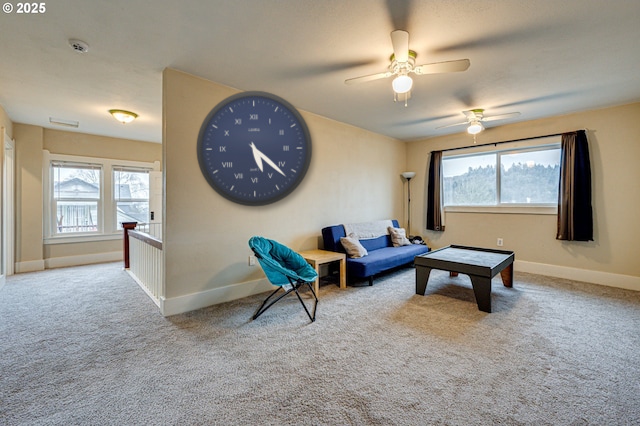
5.22
